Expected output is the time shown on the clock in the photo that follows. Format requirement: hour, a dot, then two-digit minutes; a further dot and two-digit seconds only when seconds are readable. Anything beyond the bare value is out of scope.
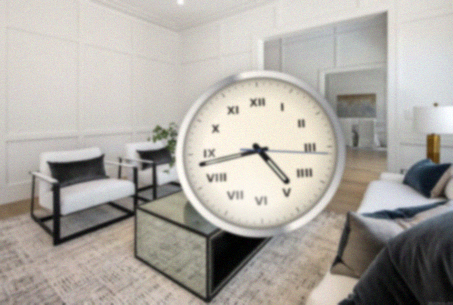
4.43.16
